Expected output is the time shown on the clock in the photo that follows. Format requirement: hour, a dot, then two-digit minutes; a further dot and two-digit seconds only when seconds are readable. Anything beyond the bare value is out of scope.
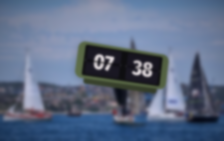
7.38
